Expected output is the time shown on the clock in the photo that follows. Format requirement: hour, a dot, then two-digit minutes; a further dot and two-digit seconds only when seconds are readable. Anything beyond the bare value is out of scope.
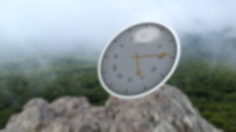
5.14
